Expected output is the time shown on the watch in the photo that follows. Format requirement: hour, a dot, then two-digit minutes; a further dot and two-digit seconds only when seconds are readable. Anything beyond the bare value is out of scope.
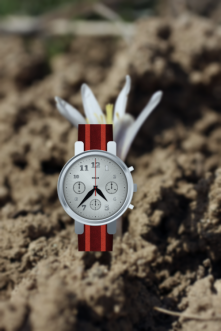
4.37
